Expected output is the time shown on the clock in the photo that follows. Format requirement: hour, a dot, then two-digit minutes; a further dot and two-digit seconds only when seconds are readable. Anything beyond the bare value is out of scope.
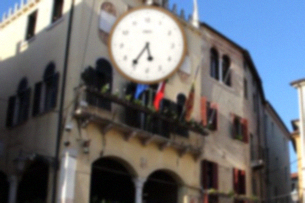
5.36
